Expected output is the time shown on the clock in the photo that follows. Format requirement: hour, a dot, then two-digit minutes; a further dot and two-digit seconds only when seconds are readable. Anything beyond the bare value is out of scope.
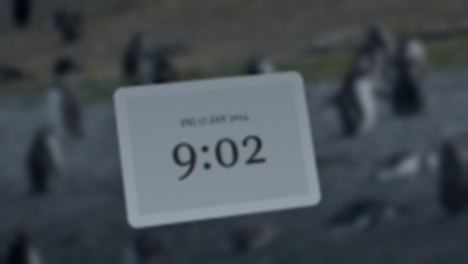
9.02
